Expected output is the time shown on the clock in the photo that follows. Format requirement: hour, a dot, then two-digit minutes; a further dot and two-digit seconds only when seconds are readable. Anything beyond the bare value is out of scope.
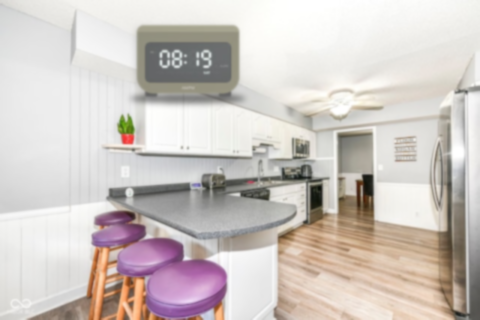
8.19
